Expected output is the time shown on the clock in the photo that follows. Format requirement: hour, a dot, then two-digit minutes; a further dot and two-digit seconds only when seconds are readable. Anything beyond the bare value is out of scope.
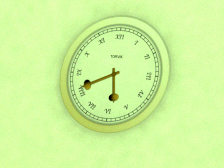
5.41
